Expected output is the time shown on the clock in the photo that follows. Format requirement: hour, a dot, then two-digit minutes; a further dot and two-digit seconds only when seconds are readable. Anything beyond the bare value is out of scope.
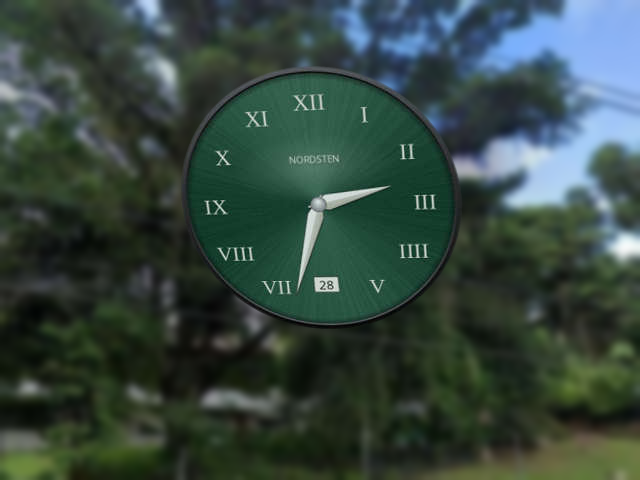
2.33
